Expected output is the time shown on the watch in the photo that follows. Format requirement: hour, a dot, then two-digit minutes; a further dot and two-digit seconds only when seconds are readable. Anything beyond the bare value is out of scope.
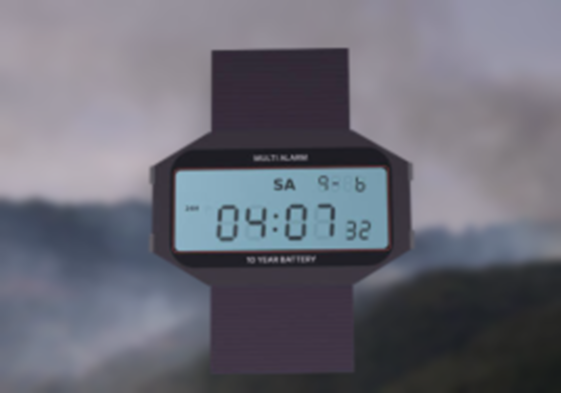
4.07.32
